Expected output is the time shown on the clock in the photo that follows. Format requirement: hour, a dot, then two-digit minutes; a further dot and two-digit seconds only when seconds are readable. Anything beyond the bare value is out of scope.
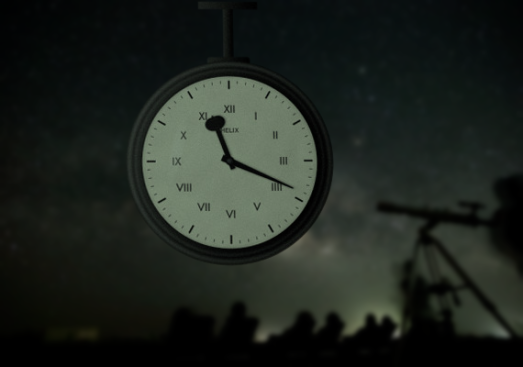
11.19
